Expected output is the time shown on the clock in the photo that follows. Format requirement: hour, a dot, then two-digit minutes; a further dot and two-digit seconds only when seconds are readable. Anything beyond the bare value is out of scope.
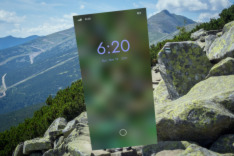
6.20
